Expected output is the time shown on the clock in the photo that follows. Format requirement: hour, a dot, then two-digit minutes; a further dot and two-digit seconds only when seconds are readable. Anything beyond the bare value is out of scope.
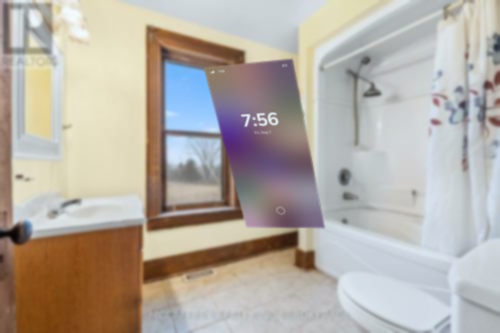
7.56
